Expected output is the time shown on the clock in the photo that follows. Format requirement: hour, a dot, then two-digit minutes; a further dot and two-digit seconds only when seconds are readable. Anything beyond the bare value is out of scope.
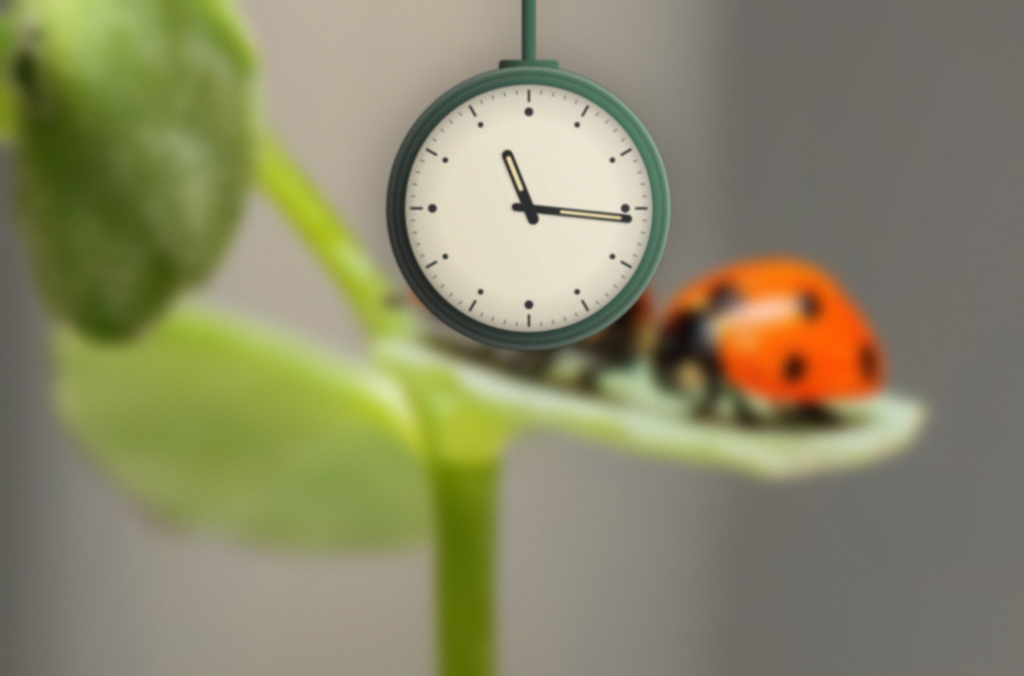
11.16
